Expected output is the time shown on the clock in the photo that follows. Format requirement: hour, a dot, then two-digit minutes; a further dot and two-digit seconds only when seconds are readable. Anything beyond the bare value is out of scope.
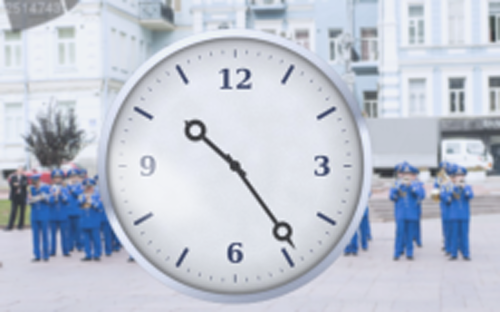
10.24
